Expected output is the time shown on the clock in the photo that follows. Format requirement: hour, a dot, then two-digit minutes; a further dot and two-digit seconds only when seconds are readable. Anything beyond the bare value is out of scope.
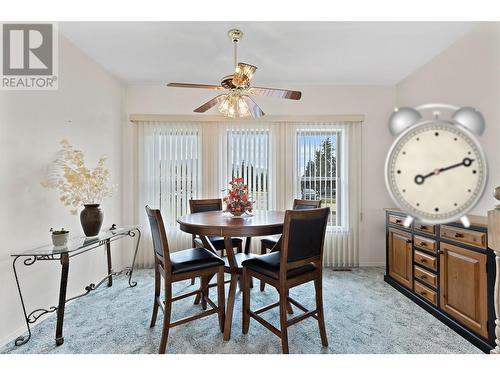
8.12
